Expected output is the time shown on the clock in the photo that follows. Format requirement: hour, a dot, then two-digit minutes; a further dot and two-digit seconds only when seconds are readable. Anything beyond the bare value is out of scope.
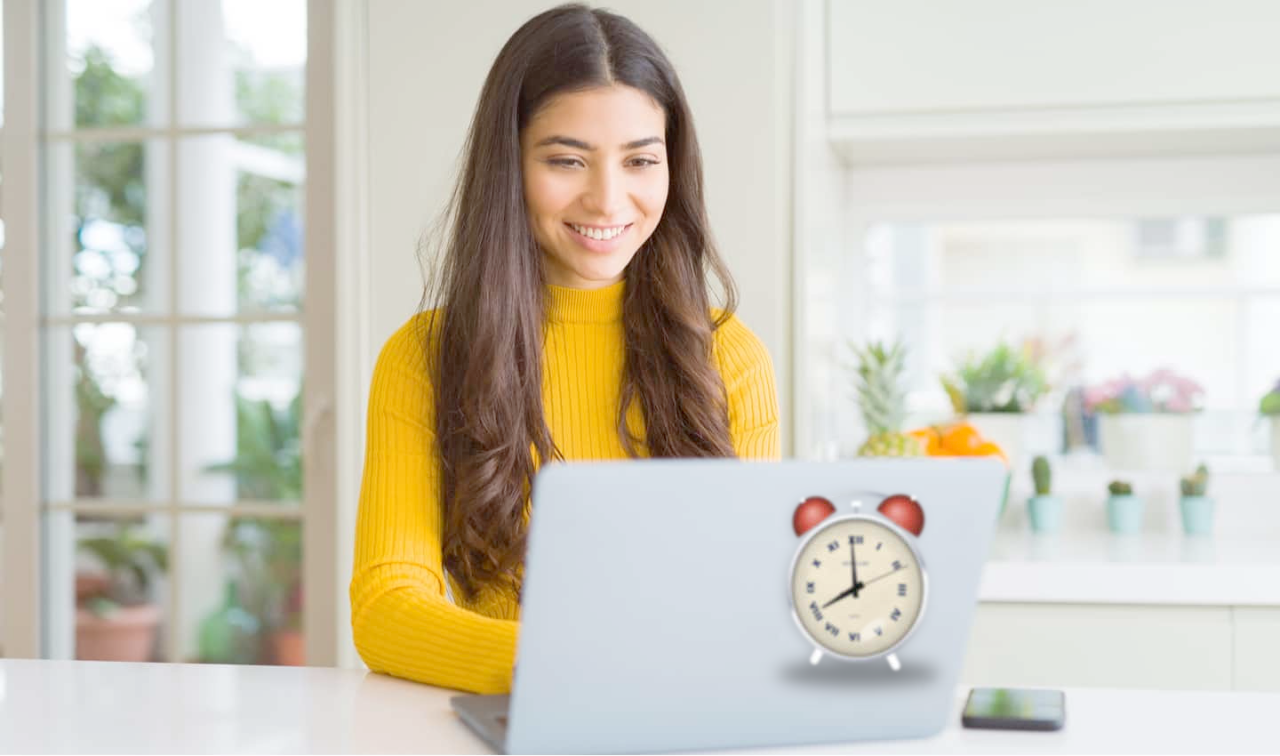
7.59.11
